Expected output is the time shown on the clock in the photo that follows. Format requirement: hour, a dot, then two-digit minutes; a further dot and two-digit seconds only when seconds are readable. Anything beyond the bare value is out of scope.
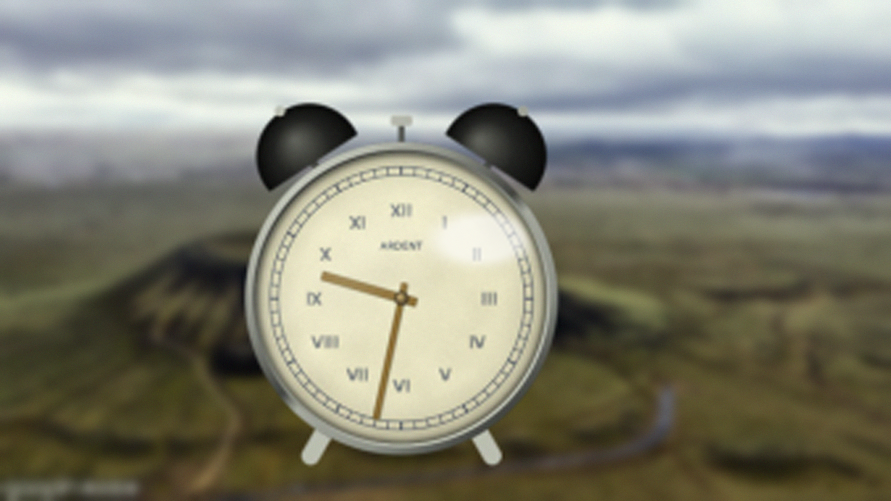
9.32
